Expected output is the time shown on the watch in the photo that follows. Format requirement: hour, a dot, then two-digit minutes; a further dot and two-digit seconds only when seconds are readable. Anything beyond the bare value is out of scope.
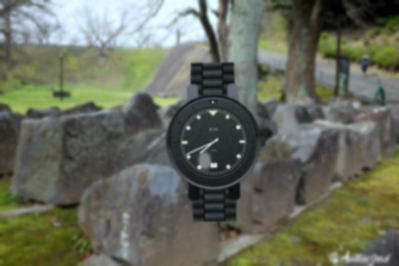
7.41
